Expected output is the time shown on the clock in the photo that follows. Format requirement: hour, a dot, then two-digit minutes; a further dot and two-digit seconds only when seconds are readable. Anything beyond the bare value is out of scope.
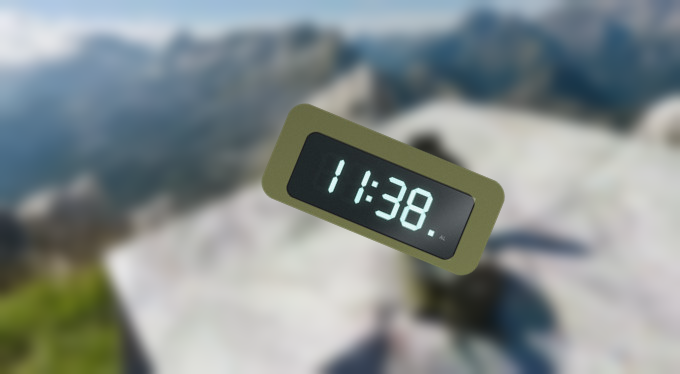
11.38
